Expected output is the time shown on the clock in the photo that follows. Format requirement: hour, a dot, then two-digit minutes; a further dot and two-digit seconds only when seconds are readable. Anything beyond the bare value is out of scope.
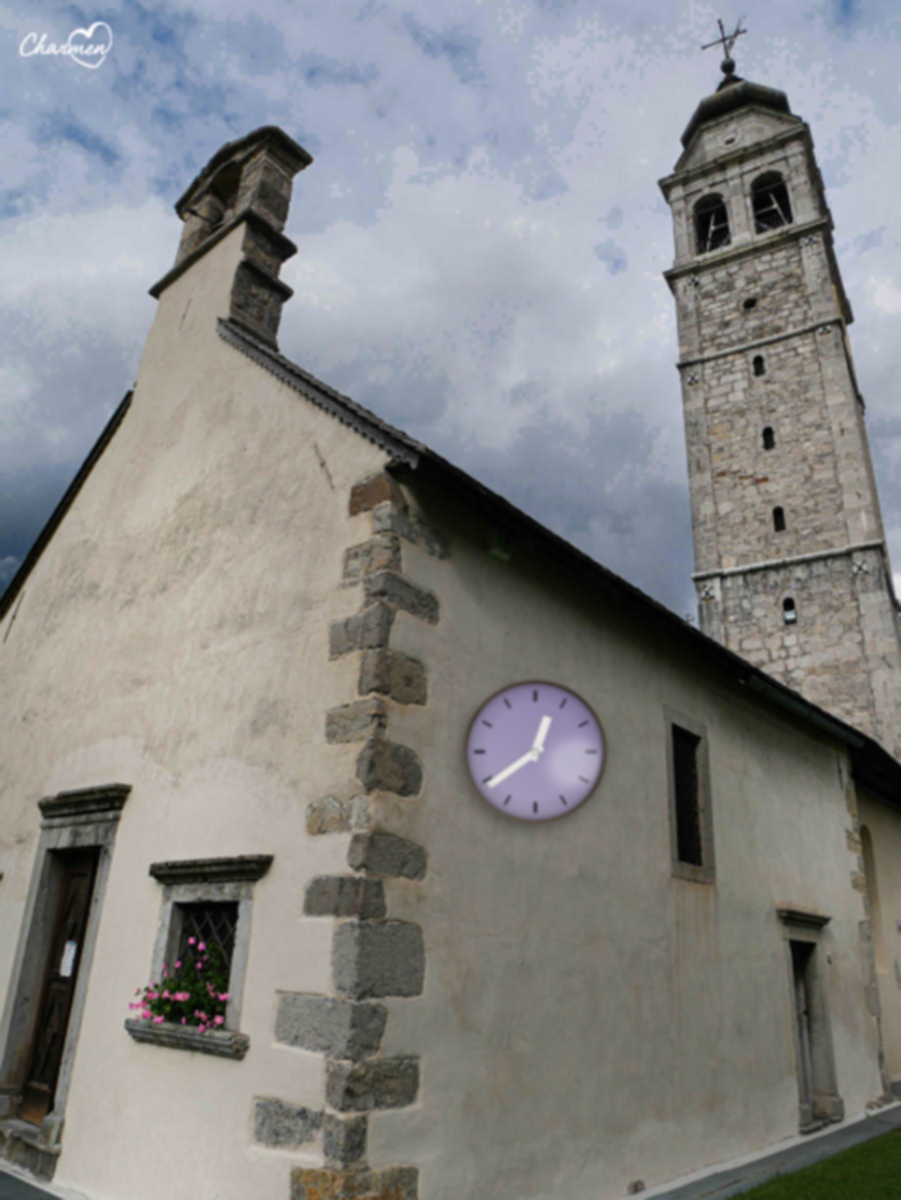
12.39
